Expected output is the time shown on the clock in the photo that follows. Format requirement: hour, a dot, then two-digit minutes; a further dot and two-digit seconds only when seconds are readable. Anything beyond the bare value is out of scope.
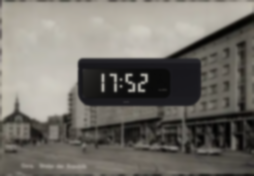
17.52
